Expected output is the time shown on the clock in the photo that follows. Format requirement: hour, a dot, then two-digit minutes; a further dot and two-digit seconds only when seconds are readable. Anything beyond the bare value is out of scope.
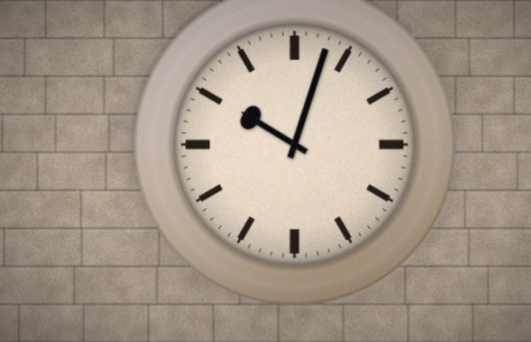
10.03
